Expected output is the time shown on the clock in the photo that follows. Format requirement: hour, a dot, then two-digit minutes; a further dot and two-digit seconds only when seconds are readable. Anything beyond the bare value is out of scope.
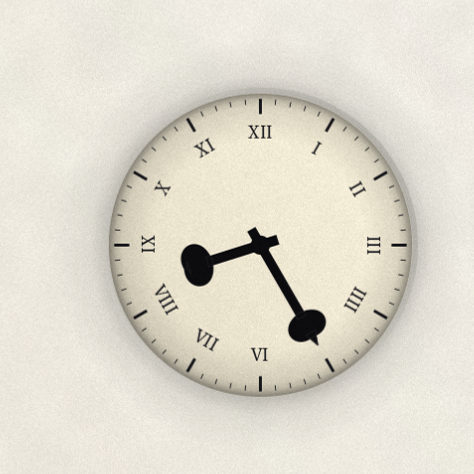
8.25
